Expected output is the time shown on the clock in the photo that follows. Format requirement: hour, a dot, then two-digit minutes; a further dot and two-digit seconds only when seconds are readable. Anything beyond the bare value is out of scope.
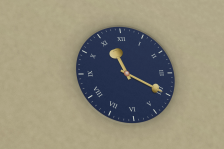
11.20
